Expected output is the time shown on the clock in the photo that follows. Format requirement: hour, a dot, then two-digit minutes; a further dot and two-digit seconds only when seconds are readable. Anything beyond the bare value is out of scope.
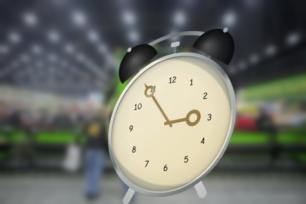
2.54
